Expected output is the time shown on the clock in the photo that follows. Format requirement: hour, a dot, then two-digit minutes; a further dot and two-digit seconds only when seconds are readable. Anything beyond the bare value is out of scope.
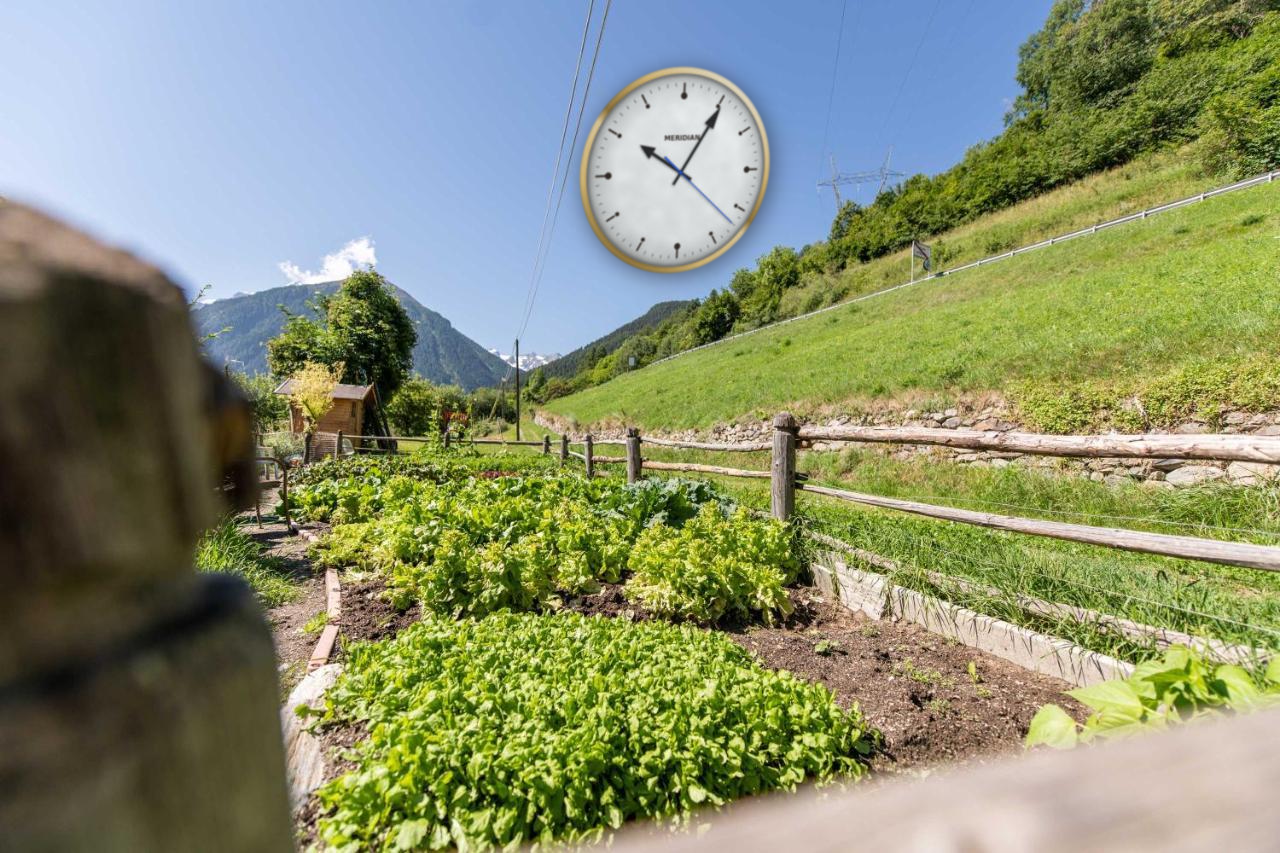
10.05.22
